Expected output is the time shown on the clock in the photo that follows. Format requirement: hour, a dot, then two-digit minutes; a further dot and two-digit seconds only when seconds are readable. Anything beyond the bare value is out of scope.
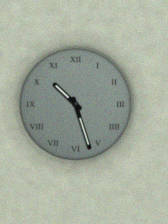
10.27
